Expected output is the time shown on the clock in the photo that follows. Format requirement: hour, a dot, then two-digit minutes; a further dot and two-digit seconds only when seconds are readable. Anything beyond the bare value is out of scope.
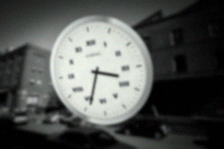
3.34
